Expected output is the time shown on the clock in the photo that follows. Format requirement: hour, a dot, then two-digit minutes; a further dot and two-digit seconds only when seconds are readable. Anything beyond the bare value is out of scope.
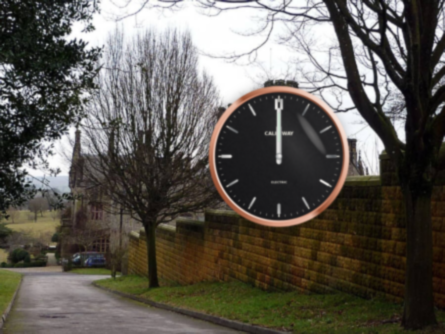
12.00
